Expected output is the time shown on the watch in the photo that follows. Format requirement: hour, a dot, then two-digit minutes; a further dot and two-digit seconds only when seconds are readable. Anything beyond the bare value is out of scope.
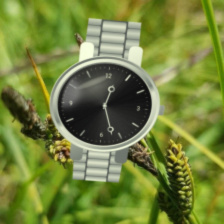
12.27
